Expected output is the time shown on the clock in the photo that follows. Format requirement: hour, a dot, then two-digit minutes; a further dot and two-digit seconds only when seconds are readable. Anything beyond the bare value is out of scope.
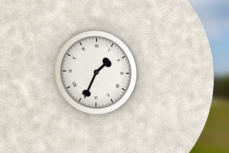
1.34
